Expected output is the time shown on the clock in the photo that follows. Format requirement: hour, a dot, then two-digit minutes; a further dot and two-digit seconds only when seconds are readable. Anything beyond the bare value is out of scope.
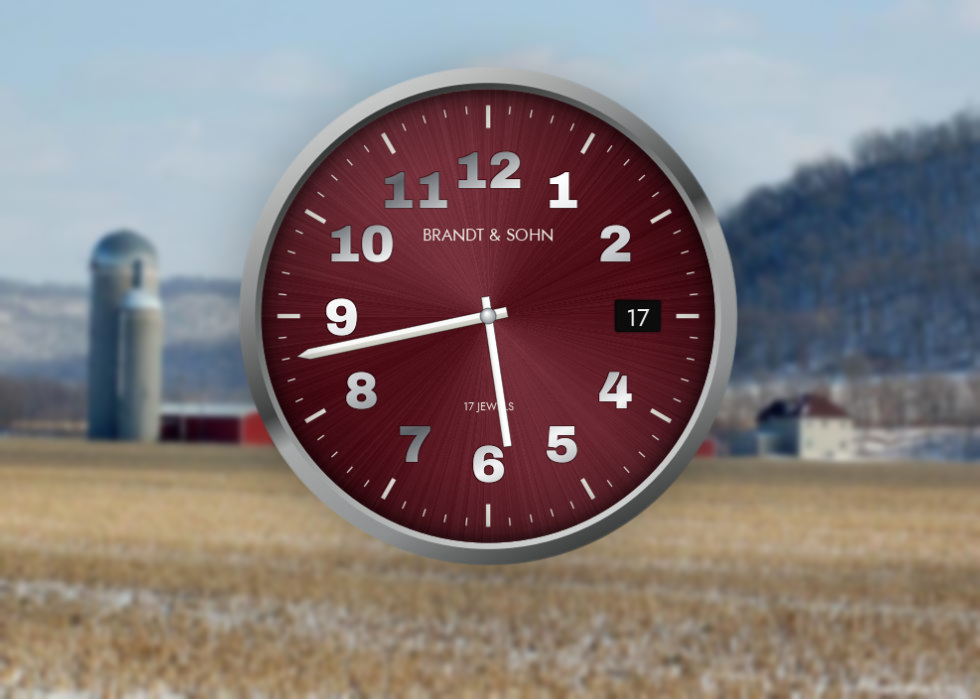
5.43
